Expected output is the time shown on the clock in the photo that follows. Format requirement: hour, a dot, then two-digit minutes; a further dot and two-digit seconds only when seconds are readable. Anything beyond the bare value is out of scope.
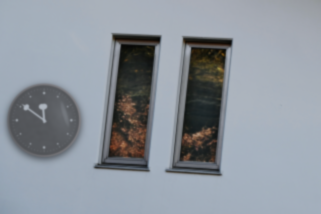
11.51
